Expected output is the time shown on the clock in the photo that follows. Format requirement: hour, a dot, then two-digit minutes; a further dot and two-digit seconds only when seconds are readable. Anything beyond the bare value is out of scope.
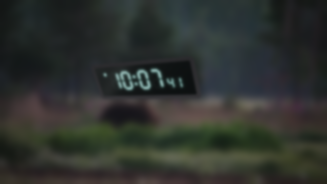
10.07
